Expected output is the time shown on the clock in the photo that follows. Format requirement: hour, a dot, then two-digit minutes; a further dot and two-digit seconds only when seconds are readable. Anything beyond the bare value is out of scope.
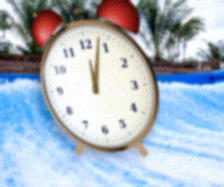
12.03
